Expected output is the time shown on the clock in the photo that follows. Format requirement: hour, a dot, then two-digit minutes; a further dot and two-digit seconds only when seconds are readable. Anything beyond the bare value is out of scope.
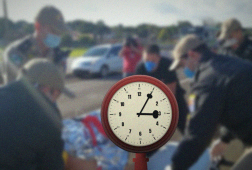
3.05
